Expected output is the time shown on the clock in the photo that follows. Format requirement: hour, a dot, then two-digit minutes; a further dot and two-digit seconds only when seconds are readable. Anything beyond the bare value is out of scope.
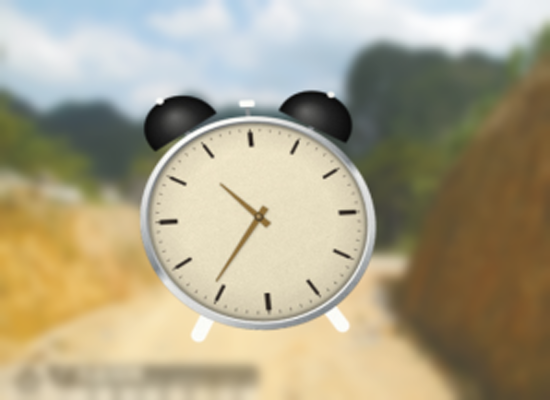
10.36
